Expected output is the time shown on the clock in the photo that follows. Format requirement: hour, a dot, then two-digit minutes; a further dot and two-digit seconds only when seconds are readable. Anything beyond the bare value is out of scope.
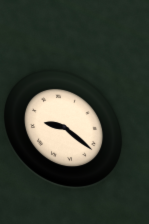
9.22
